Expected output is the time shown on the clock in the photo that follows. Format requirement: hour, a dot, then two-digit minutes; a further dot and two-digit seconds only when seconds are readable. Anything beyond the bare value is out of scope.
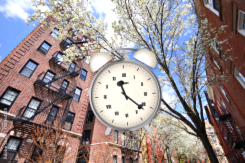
11.22
